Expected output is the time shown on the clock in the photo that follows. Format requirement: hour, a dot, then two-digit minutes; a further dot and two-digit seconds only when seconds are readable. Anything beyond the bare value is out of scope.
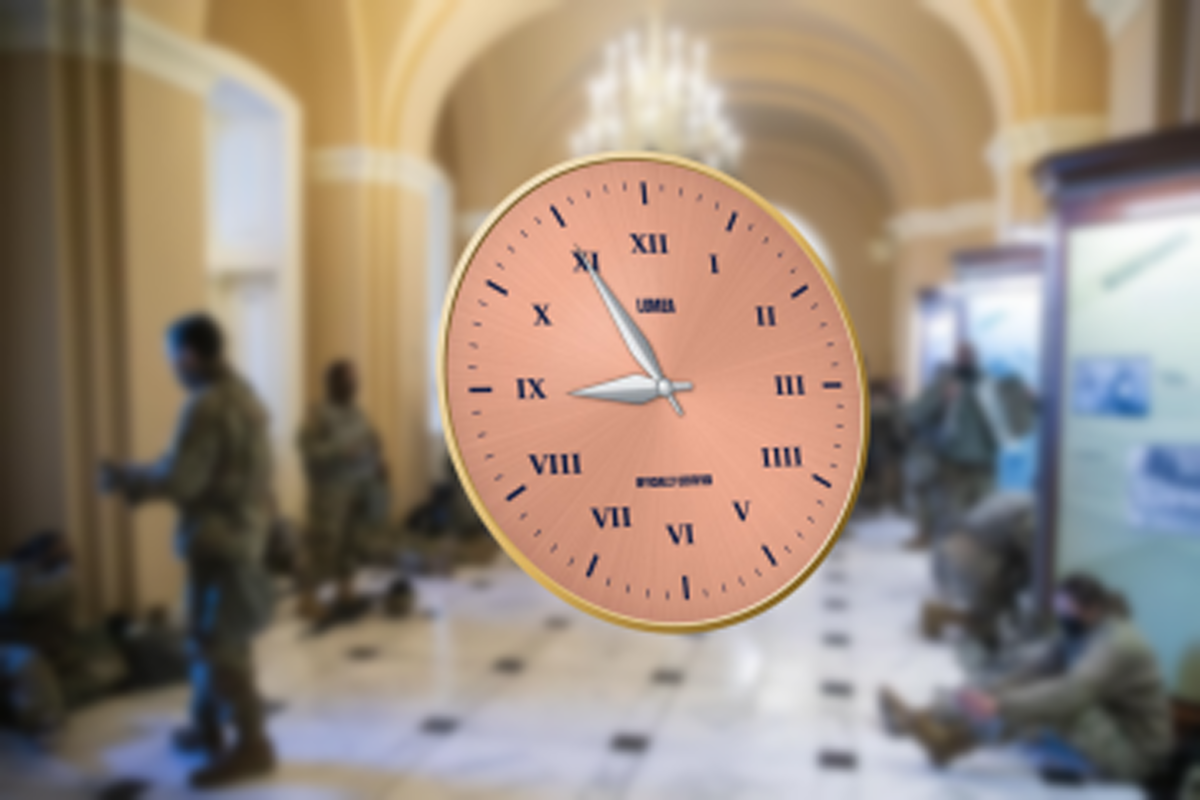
8.55
